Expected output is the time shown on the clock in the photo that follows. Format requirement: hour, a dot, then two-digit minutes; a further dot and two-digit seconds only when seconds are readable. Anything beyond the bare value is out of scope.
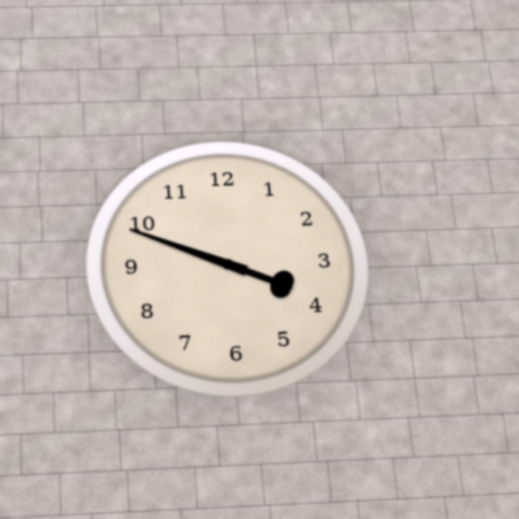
3.49
